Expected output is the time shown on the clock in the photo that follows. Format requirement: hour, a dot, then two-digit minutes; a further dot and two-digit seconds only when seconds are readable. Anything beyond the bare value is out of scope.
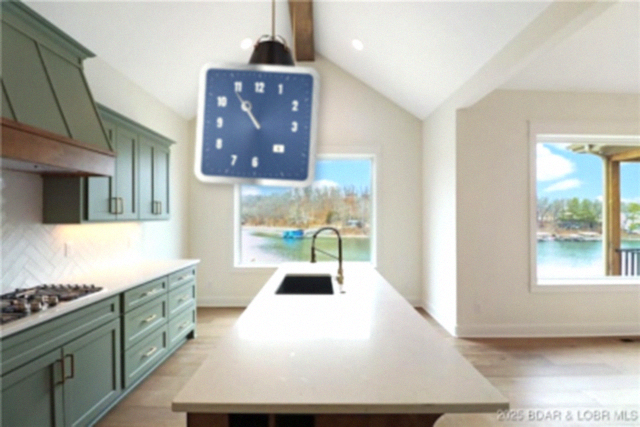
10.54
